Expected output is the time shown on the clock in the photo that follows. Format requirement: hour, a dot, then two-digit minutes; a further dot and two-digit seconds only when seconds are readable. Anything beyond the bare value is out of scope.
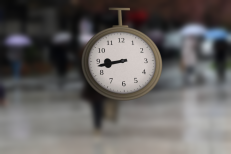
8.43
